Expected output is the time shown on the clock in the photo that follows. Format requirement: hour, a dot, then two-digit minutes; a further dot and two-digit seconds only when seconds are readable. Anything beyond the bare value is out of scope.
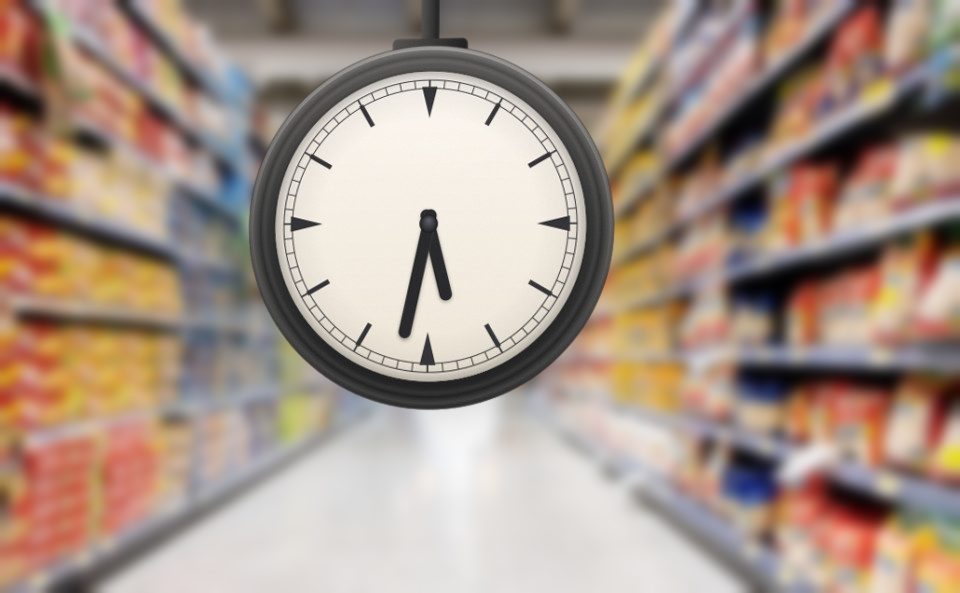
5.32
